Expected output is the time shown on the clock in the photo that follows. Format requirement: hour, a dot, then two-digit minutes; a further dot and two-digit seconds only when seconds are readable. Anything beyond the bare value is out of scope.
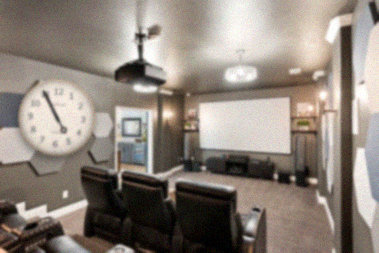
4.55
